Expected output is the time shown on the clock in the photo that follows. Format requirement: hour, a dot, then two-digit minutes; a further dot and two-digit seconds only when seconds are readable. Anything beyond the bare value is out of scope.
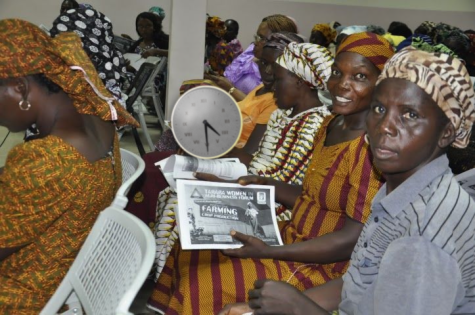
4.30
